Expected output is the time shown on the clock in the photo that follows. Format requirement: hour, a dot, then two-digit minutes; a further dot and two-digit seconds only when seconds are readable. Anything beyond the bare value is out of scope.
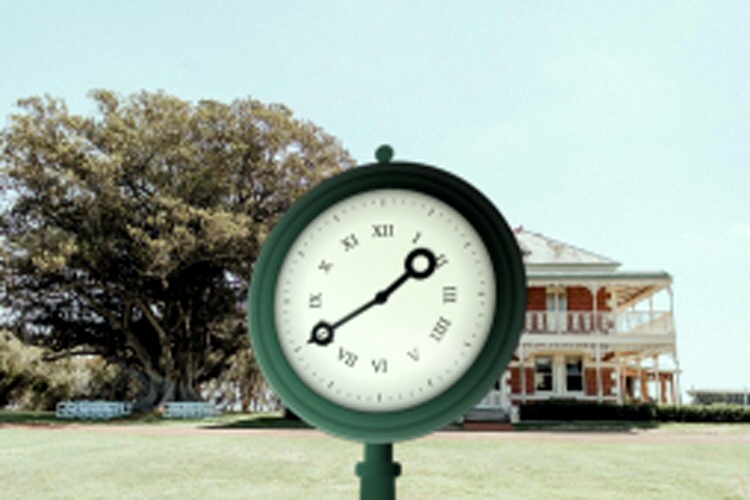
1.40
